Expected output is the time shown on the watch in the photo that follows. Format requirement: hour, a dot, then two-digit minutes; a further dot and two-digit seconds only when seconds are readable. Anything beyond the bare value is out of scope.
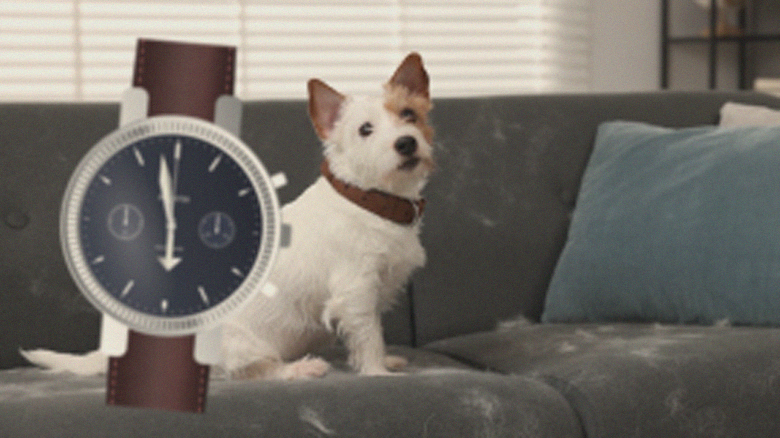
5.58
